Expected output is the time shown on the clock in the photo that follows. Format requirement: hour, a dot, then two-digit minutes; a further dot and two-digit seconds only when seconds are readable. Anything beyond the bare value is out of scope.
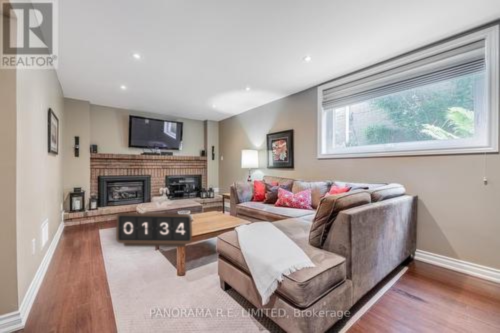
1.34
